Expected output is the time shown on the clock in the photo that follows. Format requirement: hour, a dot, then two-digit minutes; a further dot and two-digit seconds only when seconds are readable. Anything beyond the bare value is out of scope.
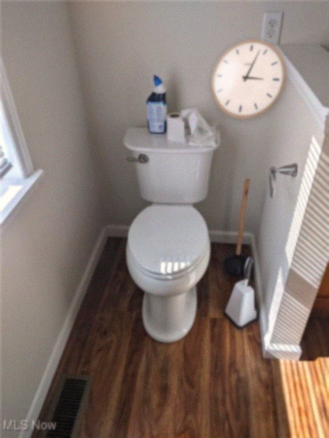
3.03
